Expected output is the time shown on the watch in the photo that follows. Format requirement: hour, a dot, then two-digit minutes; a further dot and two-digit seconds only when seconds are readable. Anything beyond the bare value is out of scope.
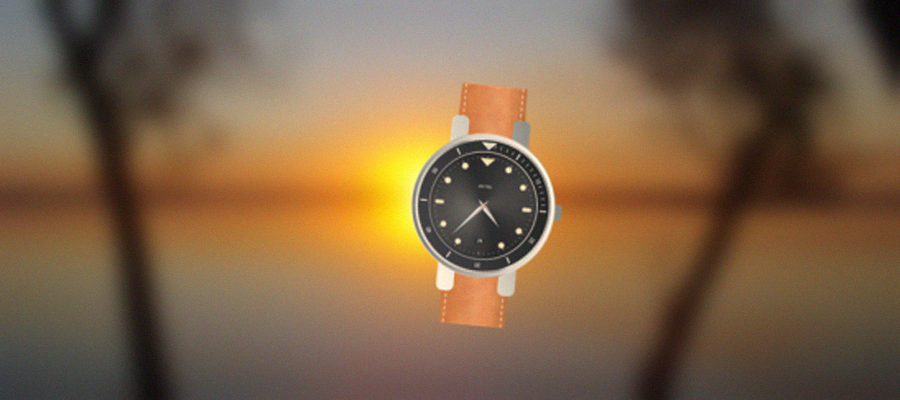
4.37
